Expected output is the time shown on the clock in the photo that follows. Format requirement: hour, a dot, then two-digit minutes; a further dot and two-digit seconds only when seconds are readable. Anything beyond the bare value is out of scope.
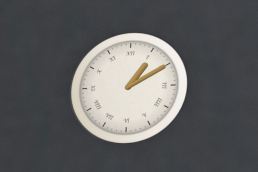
1.10
